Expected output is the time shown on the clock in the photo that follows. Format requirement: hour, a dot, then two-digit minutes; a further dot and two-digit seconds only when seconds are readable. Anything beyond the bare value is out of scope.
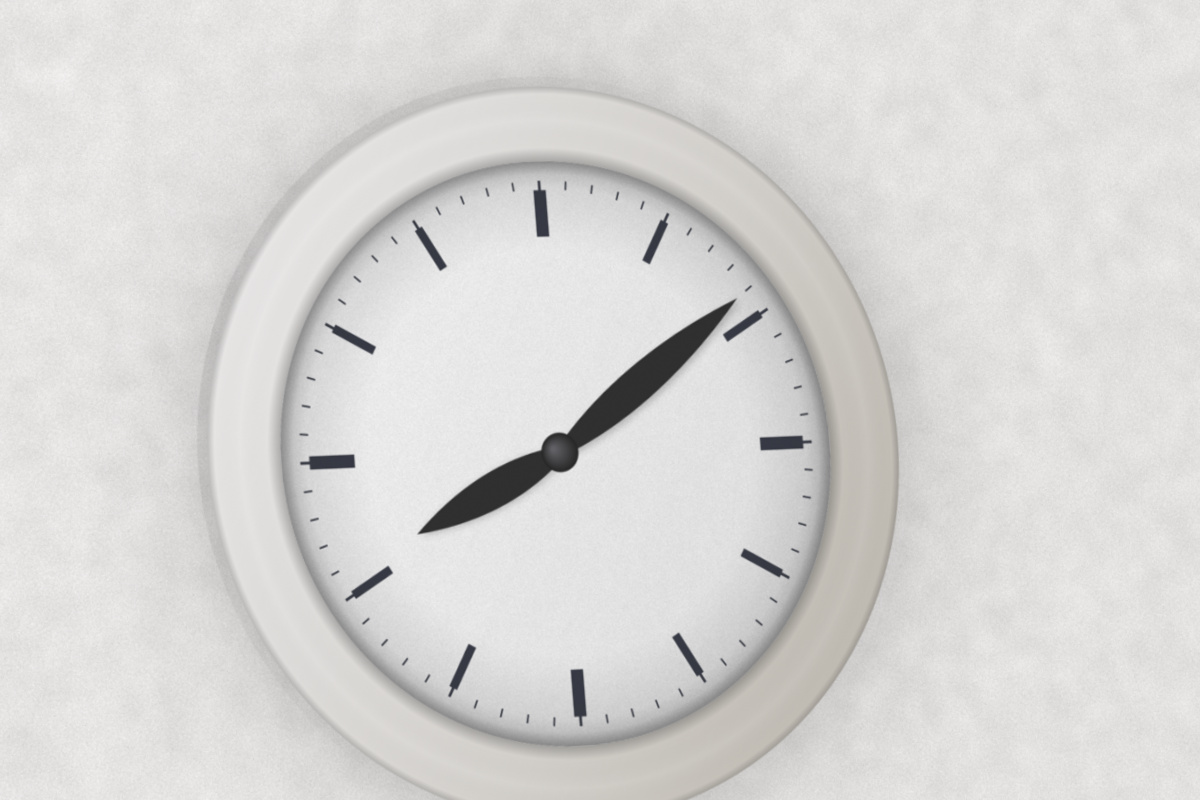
8.09
